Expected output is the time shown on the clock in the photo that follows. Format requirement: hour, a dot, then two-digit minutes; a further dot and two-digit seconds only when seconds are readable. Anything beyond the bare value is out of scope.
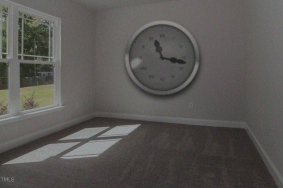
11.17
